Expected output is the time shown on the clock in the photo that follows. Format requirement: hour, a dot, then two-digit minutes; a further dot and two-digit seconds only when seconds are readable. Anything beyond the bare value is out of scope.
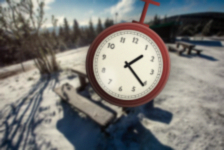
1.21
